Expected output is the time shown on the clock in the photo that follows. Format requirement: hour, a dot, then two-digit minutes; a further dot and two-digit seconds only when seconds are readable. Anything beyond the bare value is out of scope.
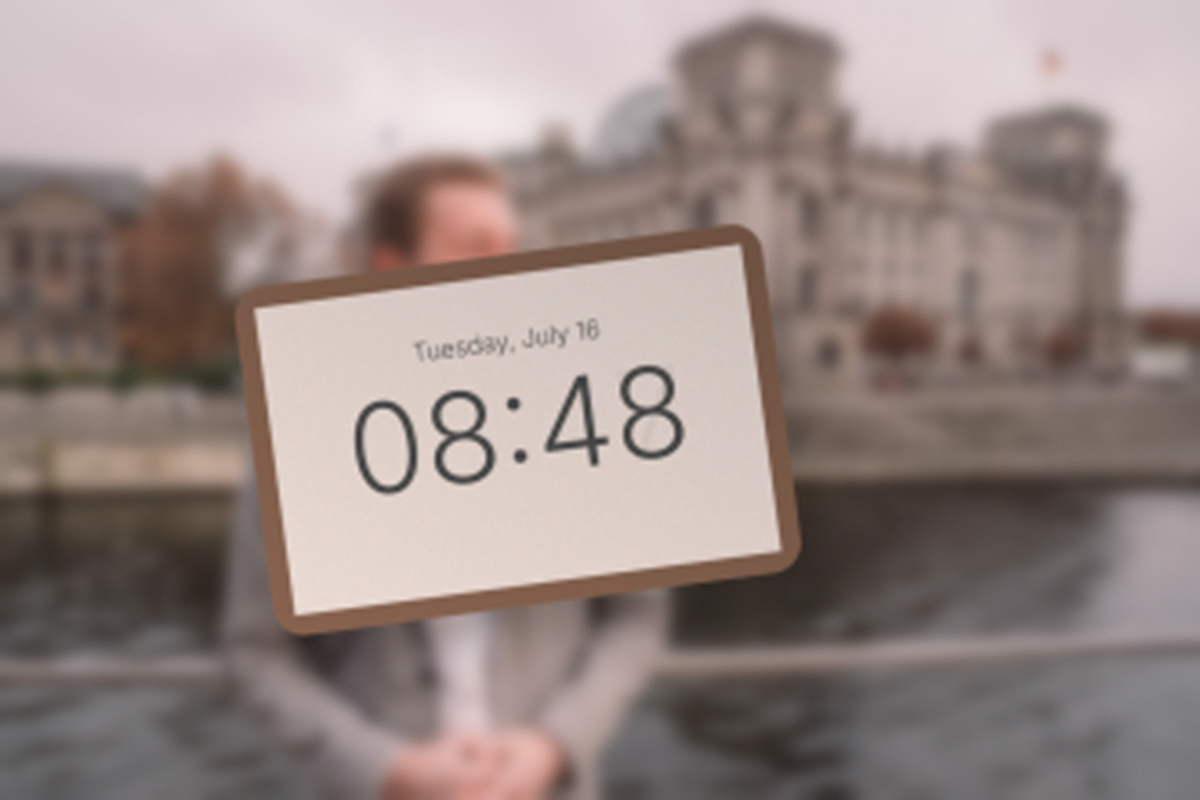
8.48
